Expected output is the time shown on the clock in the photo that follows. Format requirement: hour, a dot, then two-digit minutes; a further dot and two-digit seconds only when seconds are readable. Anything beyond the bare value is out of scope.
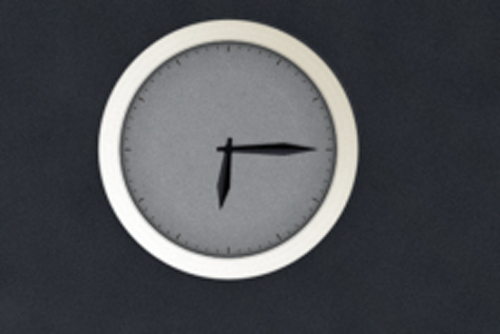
6.15
